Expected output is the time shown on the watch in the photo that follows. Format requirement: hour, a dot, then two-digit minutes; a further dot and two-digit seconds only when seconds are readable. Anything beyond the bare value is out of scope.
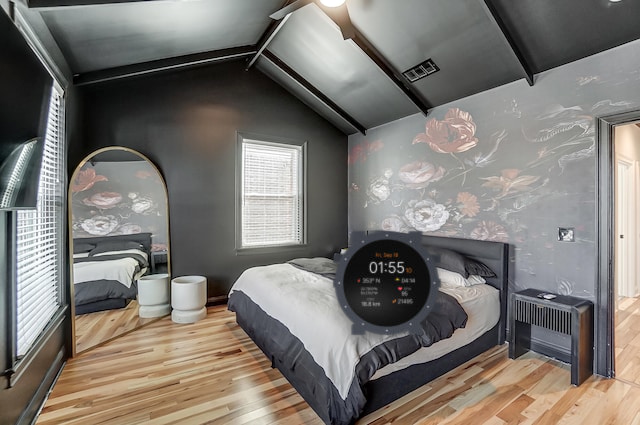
1.55
